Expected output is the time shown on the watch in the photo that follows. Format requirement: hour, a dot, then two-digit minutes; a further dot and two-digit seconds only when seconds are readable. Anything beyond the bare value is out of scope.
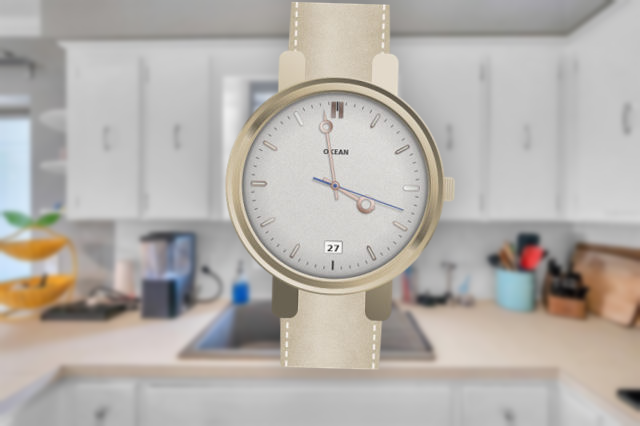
3.58.18
